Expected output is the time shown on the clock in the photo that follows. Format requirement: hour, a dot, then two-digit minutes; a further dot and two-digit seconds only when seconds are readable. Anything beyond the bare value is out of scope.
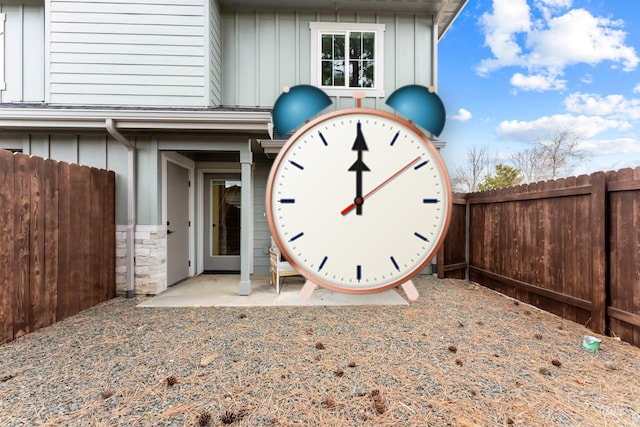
12.00.09
